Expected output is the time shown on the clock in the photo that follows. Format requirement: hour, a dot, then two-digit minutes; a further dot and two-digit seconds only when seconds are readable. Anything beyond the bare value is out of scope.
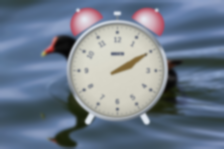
2.10
